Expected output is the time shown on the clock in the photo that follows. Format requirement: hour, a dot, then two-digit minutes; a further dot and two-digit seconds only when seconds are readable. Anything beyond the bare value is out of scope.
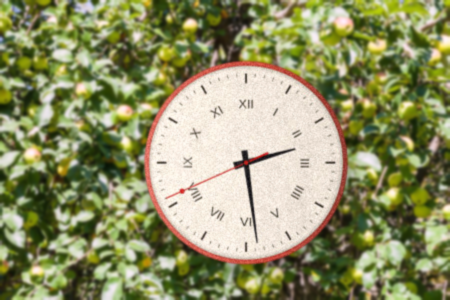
2.28.41
